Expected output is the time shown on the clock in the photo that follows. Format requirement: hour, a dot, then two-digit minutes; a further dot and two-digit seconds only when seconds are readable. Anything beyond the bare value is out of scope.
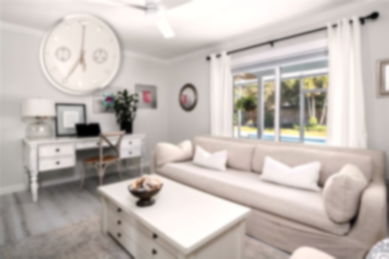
5.35
